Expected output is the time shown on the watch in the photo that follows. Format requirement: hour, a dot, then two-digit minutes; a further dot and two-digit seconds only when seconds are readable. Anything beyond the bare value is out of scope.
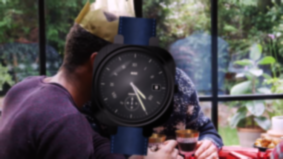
4.25
